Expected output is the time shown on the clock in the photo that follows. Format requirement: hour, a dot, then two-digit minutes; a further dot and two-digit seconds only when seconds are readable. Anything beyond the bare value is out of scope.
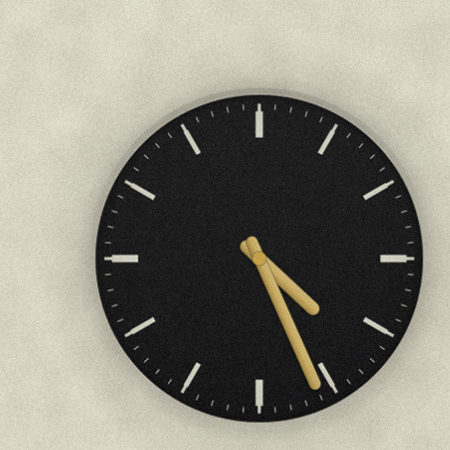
4.26
